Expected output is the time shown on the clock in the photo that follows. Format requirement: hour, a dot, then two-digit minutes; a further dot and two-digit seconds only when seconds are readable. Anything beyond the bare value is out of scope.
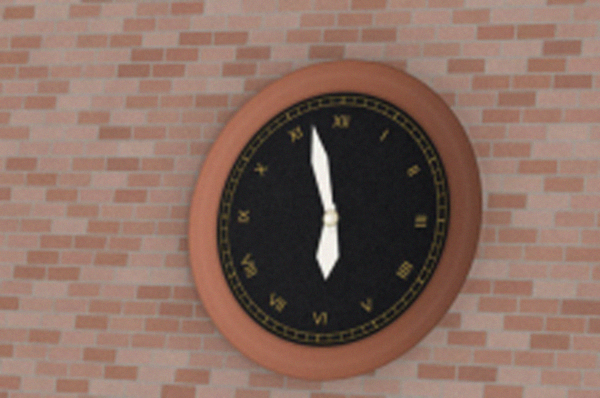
5.57
